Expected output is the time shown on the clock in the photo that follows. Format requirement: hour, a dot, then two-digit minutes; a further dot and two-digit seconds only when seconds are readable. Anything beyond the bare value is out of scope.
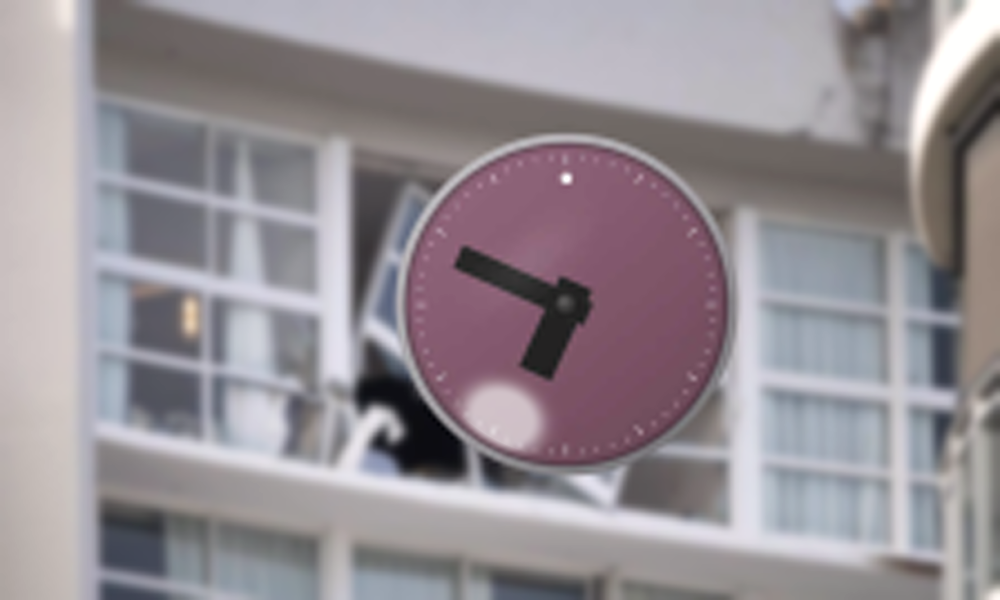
6.49
